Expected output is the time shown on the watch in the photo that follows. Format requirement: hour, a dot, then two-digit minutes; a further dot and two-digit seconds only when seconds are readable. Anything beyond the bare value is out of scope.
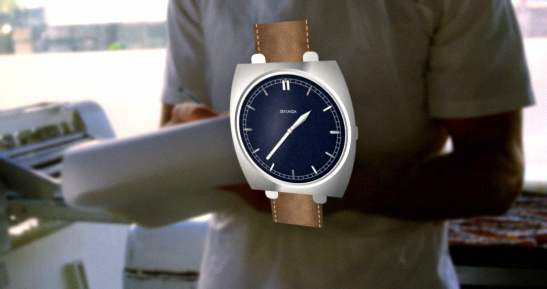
1.37
